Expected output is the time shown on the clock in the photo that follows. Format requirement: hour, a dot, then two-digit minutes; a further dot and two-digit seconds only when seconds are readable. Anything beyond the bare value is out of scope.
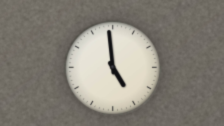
4.59
